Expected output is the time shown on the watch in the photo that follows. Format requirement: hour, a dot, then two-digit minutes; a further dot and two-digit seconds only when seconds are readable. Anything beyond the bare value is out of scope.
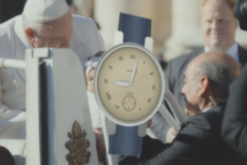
9.02
